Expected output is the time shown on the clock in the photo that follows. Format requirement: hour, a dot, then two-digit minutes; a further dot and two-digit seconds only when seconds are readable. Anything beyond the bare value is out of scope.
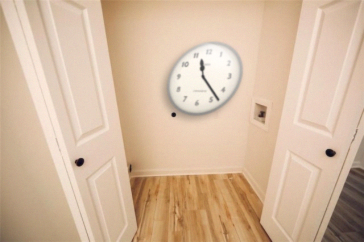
11.23
